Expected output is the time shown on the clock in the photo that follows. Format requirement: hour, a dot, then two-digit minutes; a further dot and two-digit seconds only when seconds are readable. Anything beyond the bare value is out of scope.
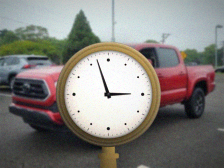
2.57
